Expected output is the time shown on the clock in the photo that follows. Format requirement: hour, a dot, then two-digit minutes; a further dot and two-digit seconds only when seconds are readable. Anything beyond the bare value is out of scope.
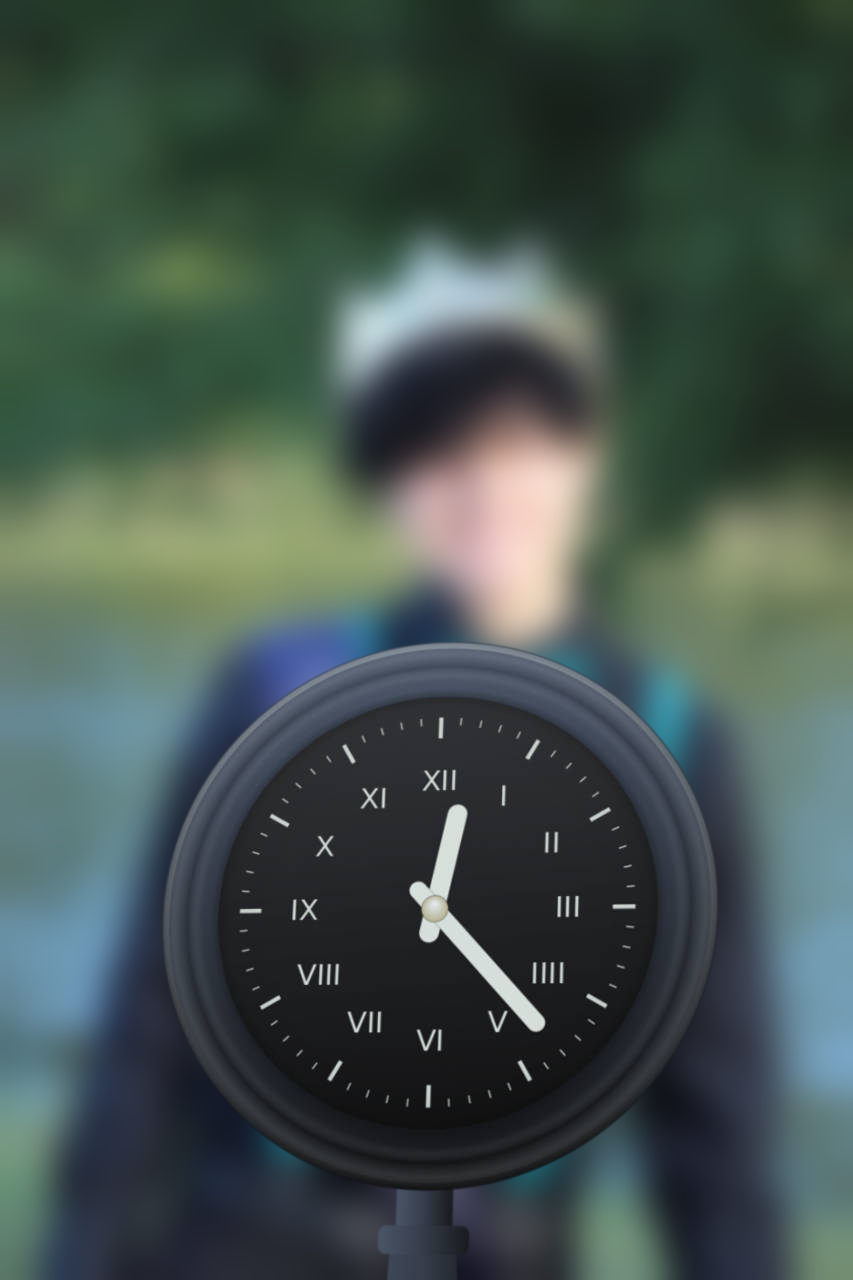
12.23
